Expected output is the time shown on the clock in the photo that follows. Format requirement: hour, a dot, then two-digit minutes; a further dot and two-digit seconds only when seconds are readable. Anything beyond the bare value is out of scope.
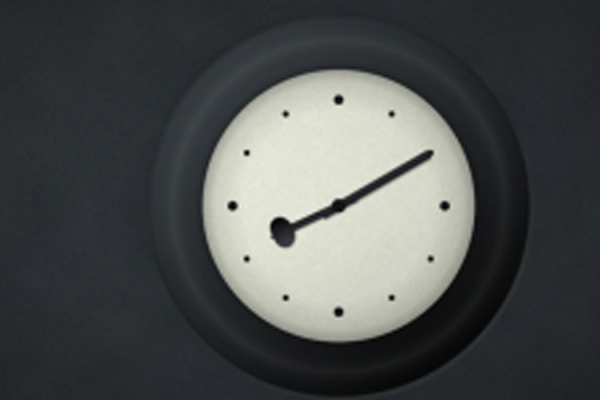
8.10
